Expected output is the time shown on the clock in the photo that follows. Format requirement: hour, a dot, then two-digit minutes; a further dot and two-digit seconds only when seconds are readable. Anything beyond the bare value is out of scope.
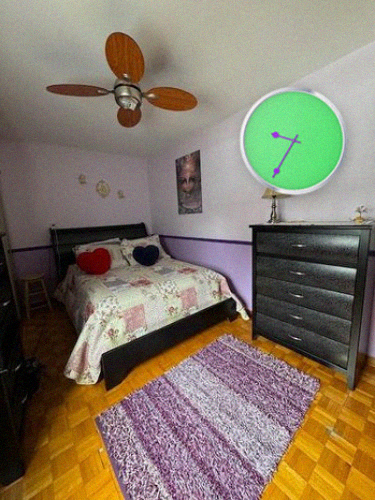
9.35
